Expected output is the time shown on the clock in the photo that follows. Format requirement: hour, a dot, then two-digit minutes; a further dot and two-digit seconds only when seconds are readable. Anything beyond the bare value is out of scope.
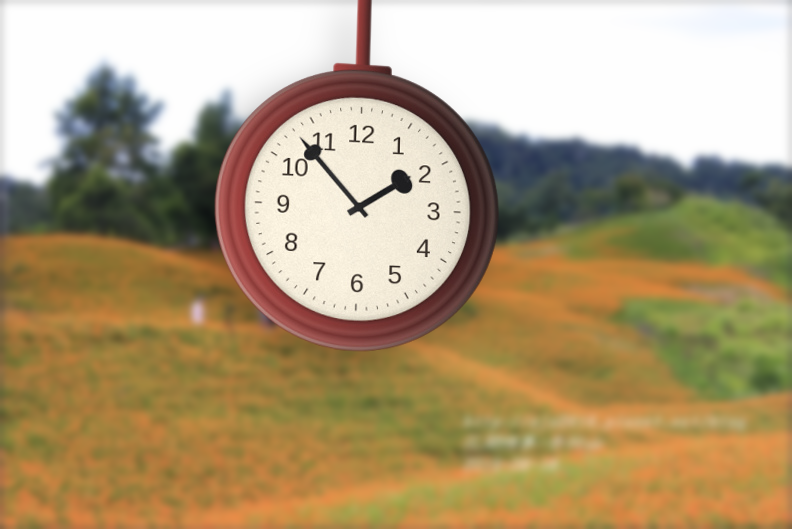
1.53
